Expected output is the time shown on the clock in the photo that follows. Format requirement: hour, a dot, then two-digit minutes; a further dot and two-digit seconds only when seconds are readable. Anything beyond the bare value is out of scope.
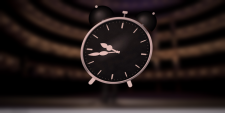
9.43
